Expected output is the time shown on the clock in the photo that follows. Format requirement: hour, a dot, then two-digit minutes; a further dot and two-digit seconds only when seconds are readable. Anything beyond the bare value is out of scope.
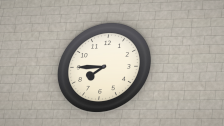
7.45
